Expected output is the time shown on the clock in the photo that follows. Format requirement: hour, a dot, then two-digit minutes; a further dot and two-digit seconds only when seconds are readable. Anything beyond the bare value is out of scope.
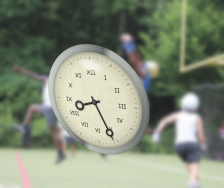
8.26
